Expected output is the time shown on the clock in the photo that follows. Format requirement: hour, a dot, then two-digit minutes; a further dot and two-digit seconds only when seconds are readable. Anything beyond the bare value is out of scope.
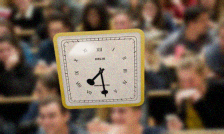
7.29
